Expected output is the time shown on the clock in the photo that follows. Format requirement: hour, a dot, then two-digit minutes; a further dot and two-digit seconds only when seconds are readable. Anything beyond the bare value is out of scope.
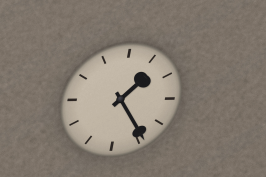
1.24
